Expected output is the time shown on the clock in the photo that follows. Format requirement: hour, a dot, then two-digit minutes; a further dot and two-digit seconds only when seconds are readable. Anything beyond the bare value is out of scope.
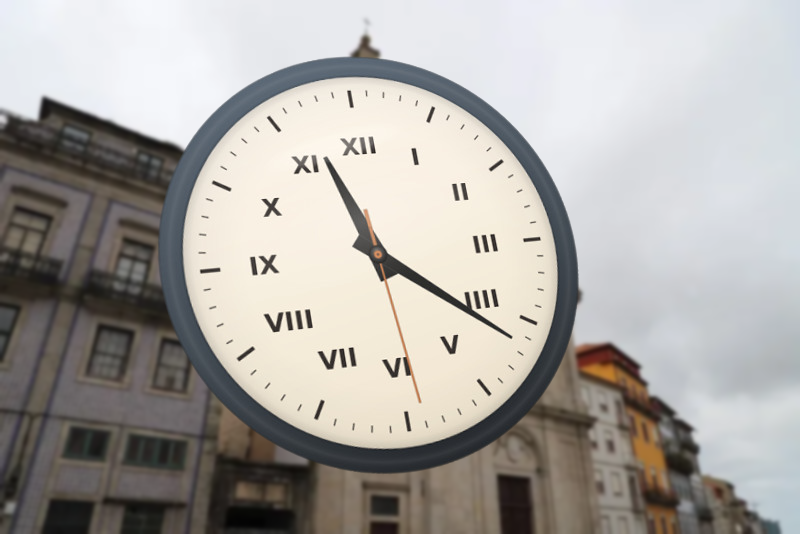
11.21.29
